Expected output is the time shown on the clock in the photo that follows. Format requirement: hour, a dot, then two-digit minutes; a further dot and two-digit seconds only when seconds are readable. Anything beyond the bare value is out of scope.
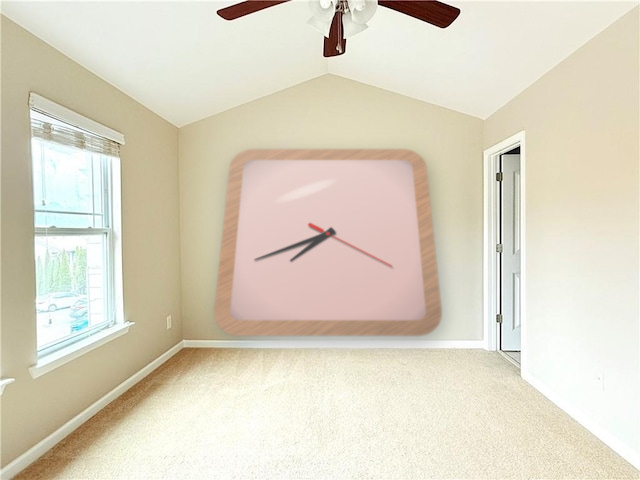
7.41.20
